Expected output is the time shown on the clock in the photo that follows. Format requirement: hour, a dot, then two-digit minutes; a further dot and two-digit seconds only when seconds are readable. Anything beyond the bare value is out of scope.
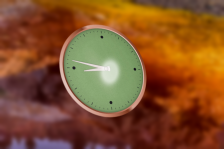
8.47
